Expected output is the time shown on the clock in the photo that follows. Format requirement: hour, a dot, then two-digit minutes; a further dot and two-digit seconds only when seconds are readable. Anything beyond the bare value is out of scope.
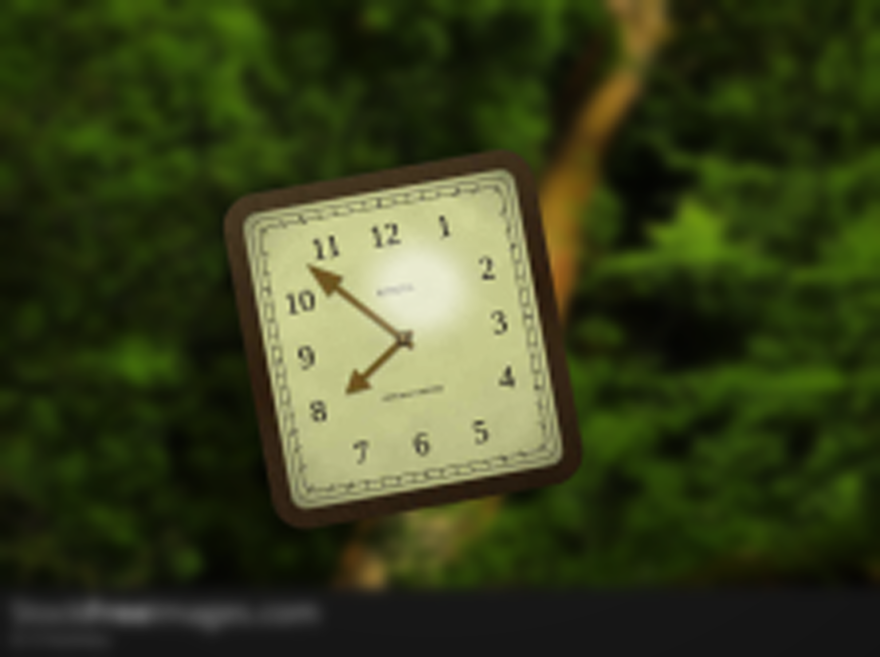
7.53
